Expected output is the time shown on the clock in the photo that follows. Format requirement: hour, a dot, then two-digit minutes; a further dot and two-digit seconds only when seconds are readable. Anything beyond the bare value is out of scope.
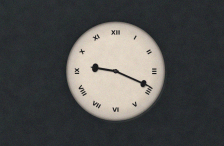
9.19
